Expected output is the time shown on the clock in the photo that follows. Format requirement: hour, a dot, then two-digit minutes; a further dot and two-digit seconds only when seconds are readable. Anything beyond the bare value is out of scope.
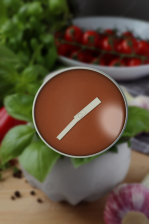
1.37
